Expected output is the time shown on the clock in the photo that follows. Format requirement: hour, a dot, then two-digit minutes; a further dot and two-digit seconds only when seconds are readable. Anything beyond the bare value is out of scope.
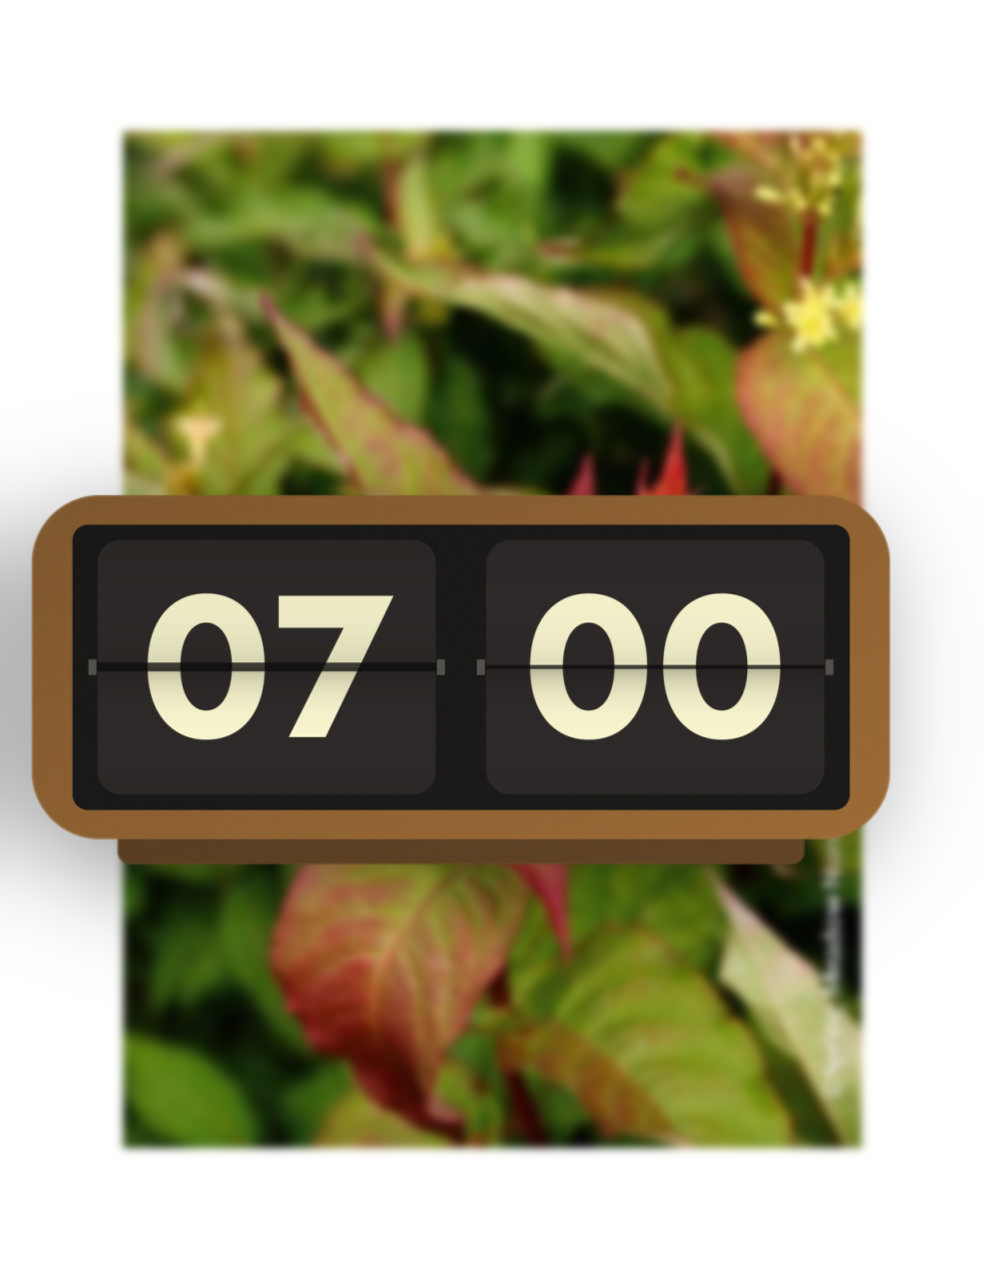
7.00
